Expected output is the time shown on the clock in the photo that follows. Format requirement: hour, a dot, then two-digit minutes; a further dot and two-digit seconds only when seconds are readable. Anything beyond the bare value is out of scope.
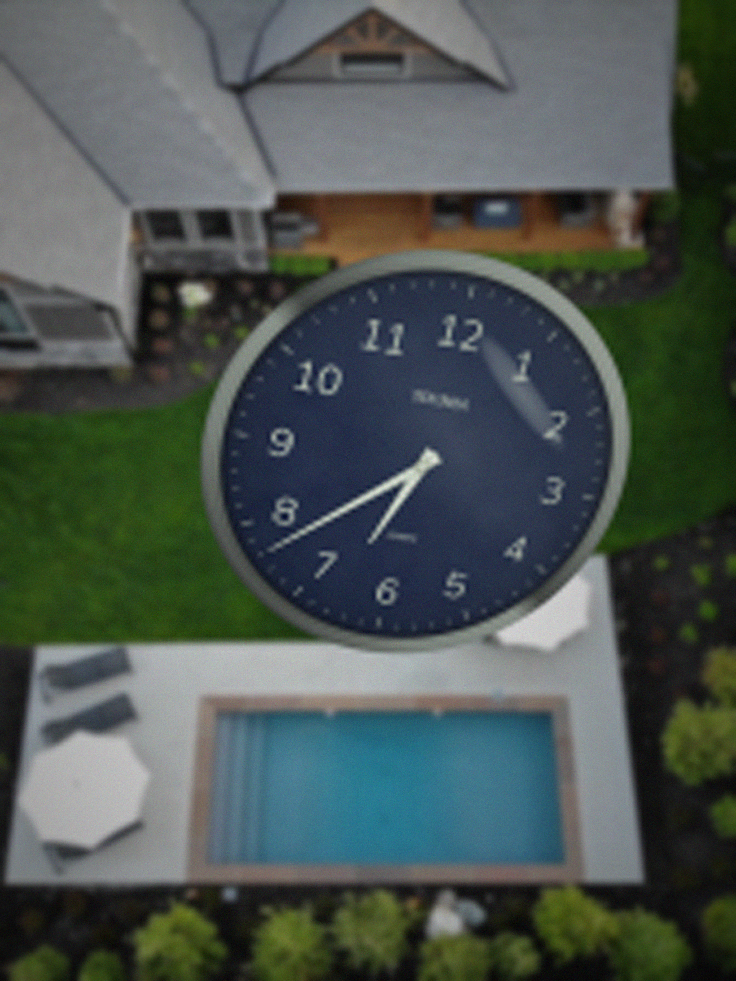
6.38
